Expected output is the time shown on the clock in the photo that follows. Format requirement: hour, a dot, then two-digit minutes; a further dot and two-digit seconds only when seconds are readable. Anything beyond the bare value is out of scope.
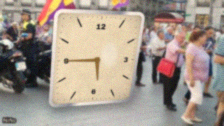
5.45
